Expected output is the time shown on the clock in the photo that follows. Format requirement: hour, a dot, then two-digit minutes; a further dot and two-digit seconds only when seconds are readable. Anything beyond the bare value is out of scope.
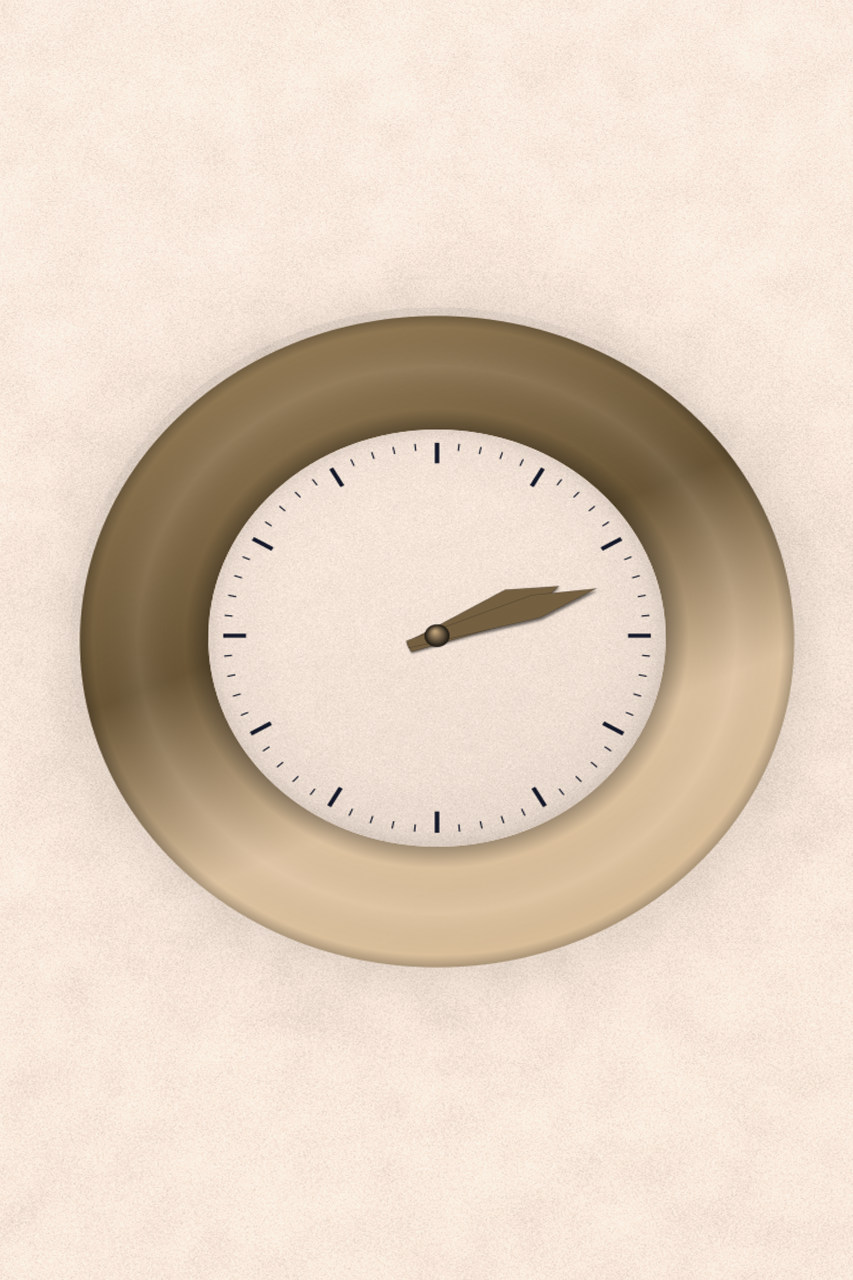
2.12
